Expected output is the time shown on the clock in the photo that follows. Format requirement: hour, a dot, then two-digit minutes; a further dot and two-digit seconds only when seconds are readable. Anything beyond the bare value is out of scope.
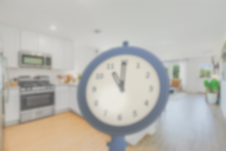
11.00
